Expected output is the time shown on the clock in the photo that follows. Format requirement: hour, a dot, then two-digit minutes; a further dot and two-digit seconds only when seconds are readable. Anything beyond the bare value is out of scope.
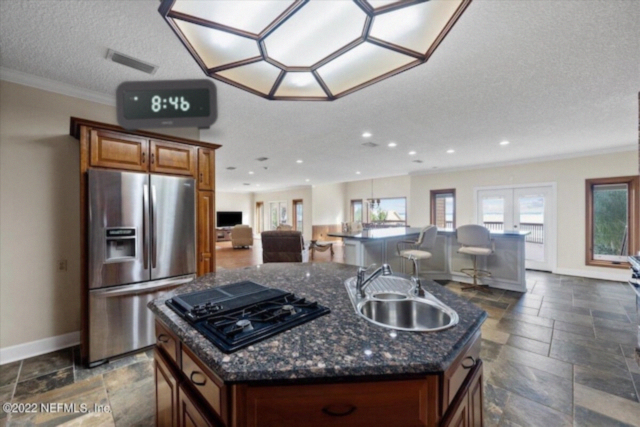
8.46
